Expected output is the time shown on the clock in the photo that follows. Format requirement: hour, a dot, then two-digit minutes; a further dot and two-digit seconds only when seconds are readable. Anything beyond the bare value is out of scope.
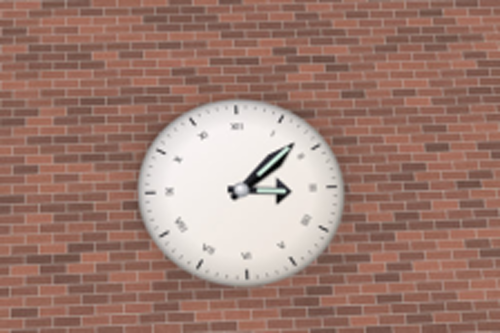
3.08
